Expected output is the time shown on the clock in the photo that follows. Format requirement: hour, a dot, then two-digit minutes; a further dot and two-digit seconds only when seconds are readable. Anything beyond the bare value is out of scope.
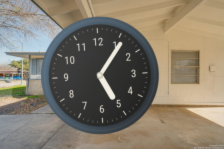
5.06
